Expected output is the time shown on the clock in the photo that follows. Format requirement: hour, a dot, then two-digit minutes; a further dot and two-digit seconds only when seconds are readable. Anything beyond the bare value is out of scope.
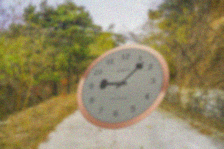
9.07
